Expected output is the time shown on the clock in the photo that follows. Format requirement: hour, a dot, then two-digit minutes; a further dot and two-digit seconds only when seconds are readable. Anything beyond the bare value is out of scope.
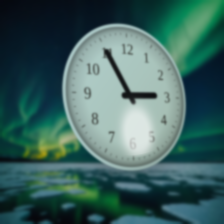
2.55
